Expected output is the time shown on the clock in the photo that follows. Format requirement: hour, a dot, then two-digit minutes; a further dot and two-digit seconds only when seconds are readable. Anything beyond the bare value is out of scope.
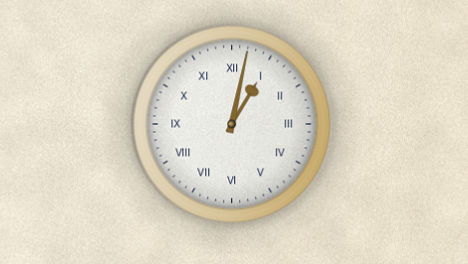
1.02
